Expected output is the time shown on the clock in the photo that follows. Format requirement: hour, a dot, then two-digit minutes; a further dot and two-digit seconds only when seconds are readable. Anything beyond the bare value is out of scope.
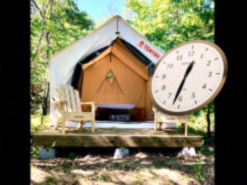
12.32
